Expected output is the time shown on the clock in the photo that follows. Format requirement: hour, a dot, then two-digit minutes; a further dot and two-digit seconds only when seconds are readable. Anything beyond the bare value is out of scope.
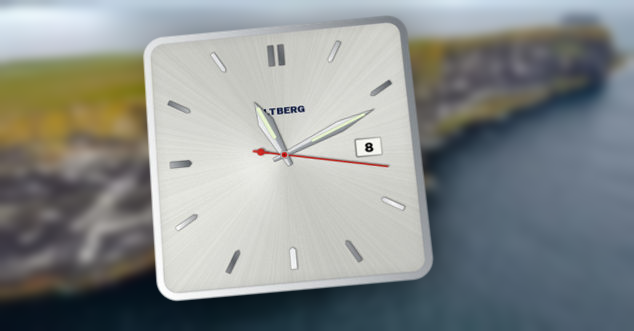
11.11.17
